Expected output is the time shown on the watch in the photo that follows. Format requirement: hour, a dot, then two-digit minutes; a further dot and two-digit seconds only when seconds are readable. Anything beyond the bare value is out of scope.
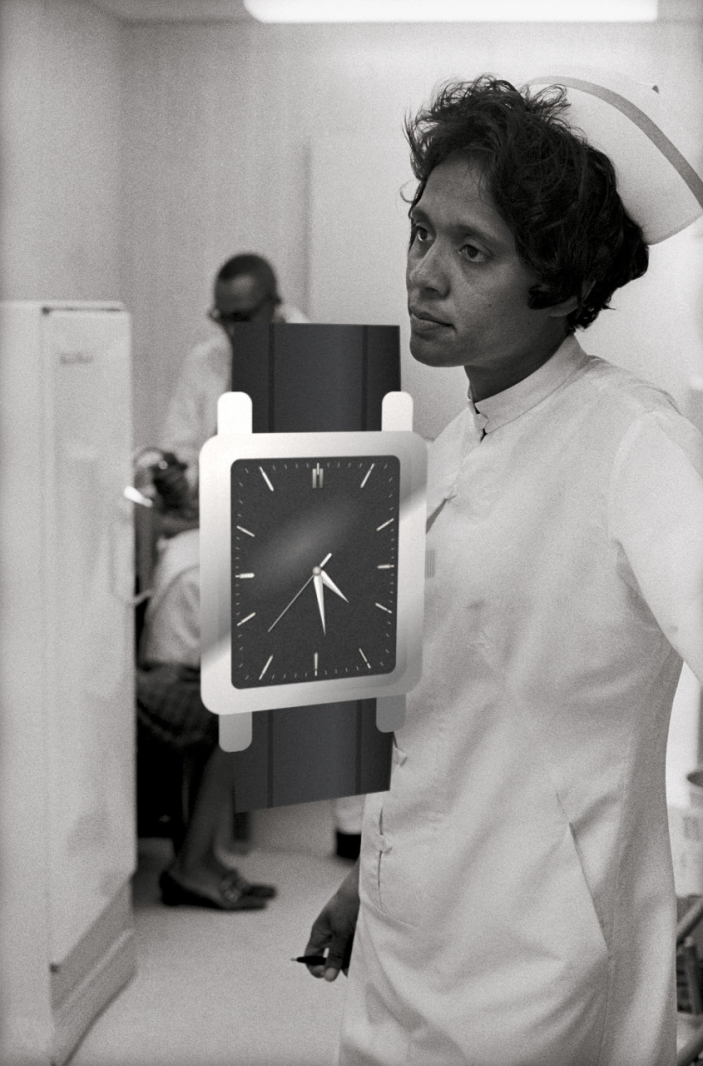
4.28.37
